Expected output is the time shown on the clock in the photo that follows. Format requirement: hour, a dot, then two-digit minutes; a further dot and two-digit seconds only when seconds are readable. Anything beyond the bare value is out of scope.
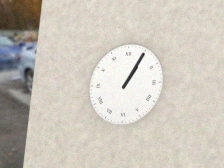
1.05
